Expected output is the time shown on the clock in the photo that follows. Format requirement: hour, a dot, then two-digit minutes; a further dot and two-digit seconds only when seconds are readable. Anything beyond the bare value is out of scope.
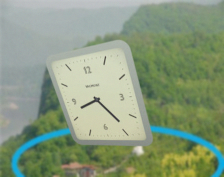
8.24
